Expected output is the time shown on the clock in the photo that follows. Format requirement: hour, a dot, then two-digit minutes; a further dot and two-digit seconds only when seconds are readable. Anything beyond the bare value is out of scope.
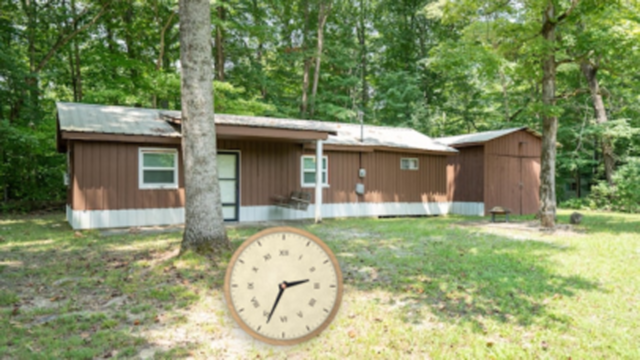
2.34
